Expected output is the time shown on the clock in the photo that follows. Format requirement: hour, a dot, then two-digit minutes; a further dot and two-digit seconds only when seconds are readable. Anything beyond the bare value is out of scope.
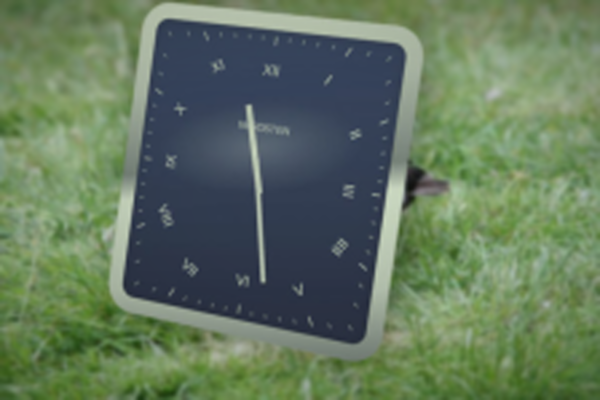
11.28
